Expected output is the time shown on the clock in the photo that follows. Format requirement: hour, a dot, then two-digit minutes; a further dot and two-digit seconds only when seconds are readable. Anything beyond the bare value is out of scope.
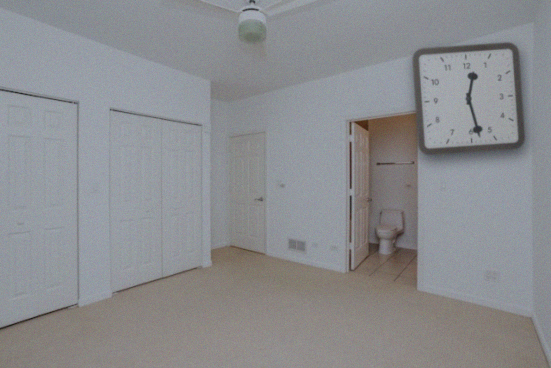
12.28
